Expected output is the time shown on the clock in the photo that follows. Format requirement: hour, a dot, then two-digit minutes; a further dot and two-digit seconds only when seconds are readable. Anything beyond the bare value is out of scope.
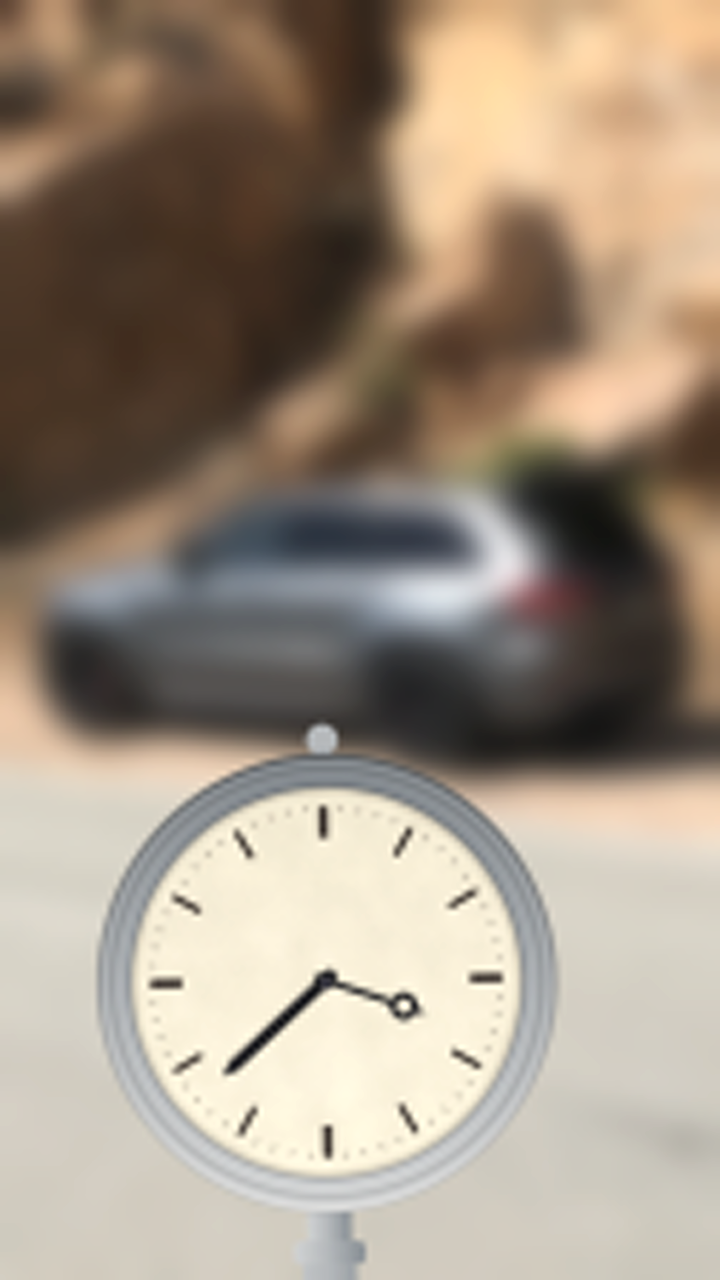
3.38
